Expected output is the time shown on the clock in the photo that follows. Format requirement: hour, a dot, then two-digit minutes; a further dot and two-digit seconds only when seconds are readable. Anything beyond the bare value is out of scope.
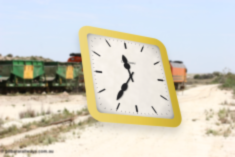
11.36
